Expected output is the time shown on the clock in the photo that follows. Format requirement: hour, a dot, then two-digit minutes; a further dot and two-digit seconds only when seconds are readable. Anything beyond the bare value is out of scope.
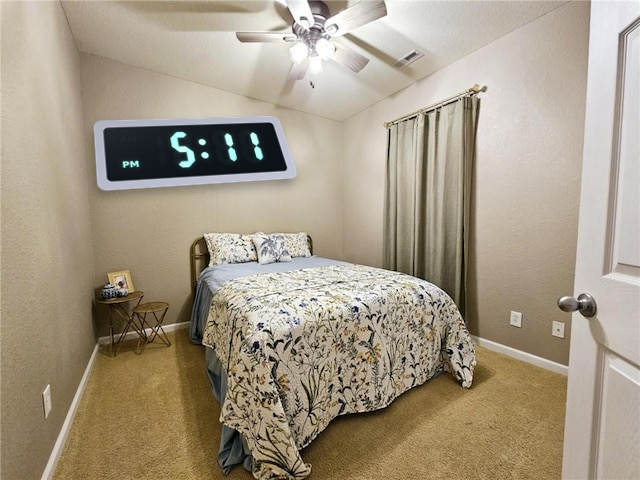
5.11
